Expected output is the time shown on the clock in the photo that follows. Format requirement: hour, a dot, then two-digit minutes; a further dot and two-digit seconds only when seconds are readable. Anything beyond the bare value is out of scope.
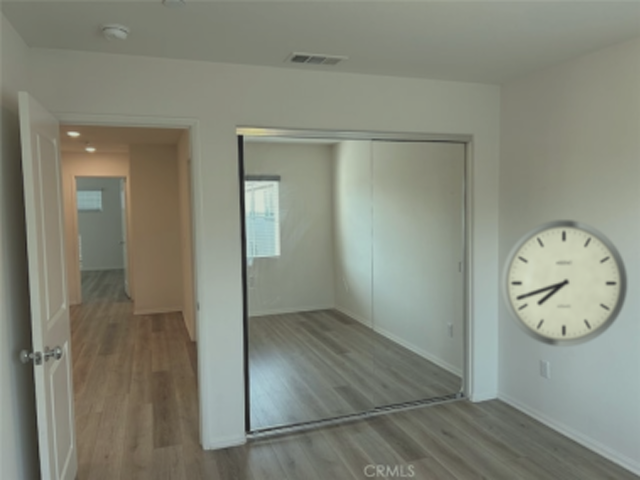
7.42
